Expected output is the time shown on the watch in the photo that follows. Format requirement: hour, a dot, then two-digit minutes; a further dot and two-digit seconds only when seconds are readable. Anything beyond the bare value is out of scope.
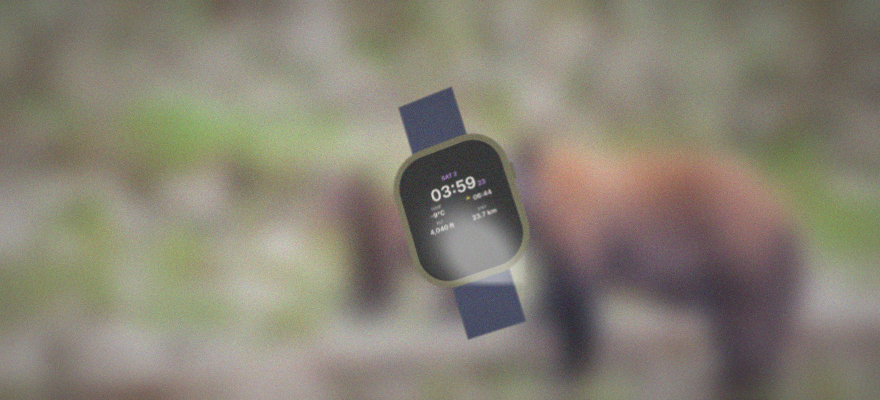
3.59
